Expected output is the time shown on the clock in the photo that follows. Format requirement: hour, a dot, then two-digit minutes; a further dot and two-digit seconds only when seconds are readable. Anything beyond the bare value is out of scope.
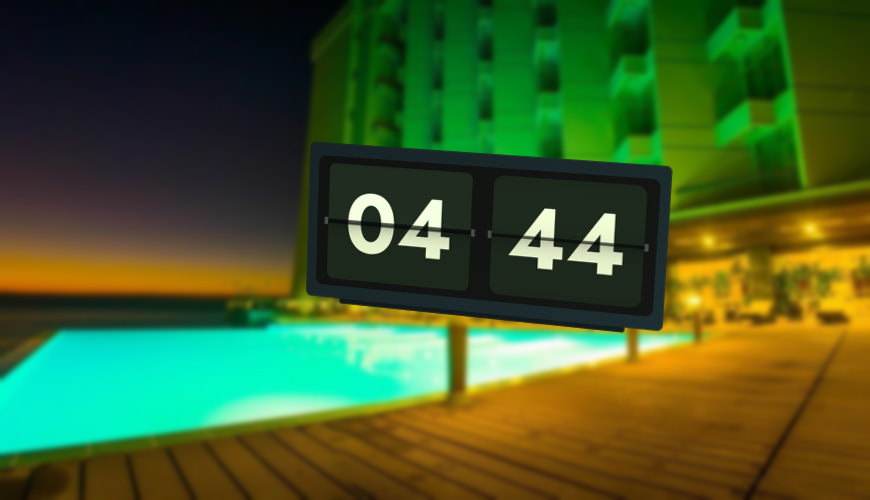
4.44
